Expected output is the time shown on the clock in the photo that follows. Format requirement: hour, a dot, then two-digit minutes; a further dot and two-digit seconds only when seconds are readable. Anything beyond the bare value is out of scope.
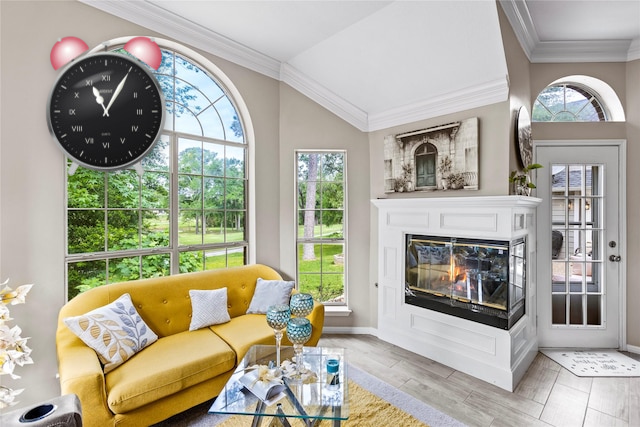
11.05
